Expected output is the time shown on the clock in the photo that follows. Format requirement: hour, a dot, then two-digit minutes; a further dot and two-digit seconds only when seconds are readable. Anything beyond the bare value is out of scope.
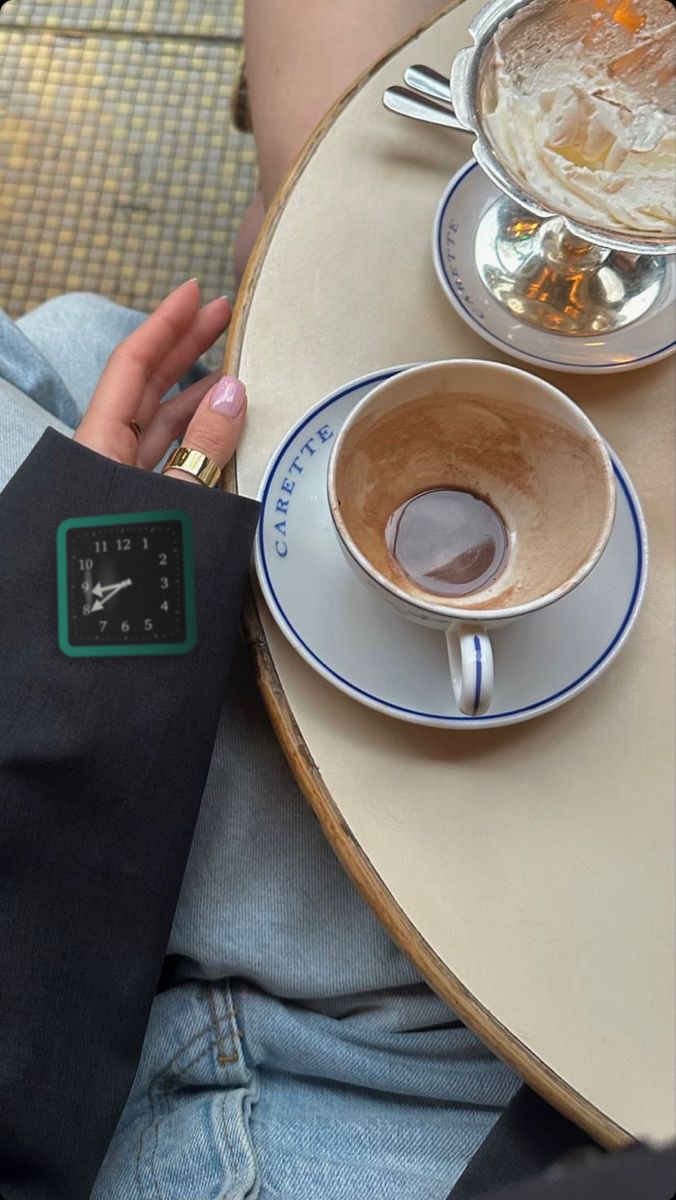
8.39
